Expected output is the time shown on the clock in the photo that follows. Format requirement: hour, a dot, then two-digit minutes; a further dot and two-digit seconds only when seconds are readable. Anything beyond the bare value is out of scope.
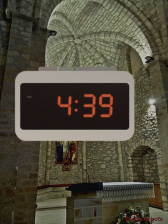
4.39
